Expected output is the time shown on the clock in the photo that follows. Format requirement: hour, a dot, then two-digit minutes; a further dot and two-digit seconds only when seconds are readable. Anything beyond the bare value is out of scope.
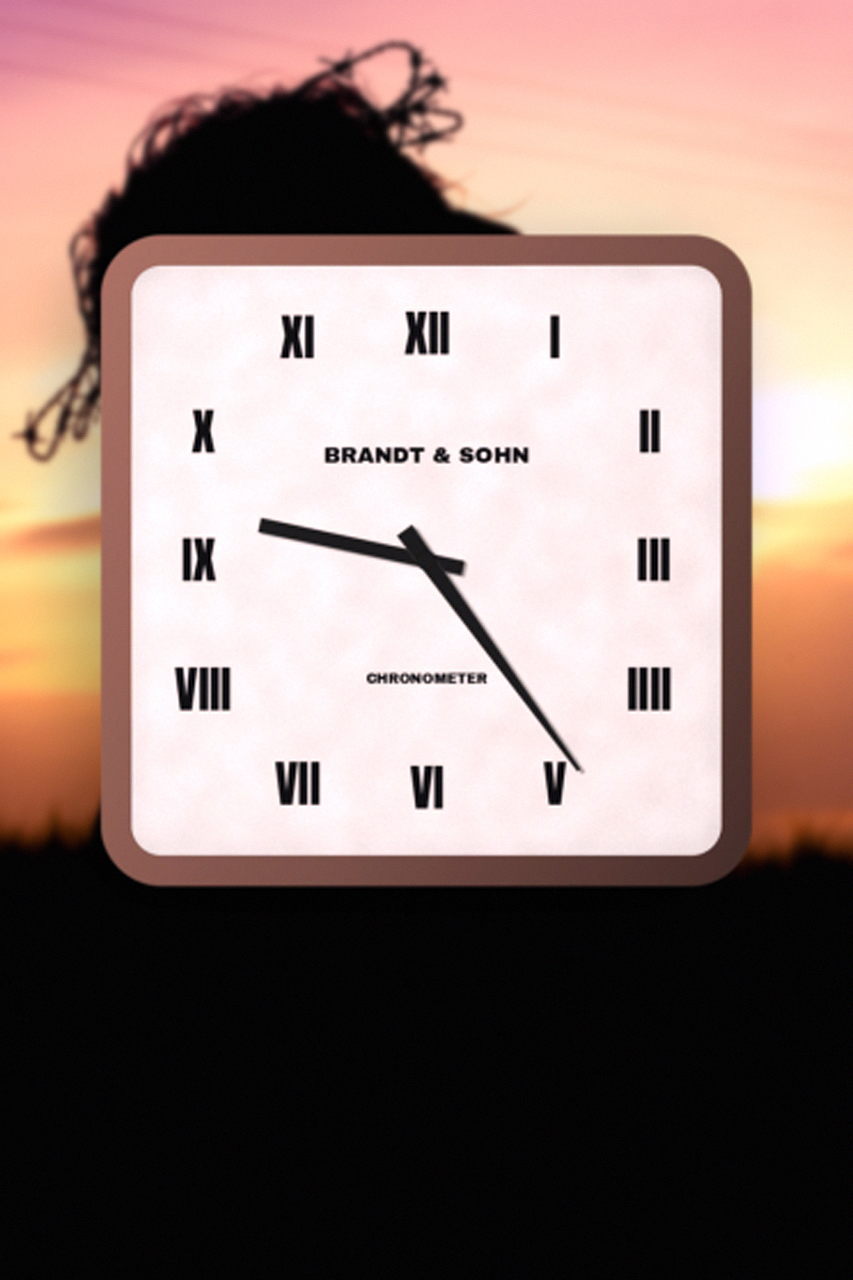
9.24
